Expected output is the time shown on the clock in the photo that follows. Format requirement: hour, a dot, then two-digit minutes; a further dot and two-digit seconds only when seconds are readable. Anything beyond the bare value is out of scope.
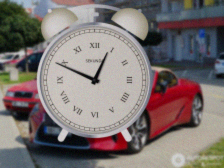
12.49
